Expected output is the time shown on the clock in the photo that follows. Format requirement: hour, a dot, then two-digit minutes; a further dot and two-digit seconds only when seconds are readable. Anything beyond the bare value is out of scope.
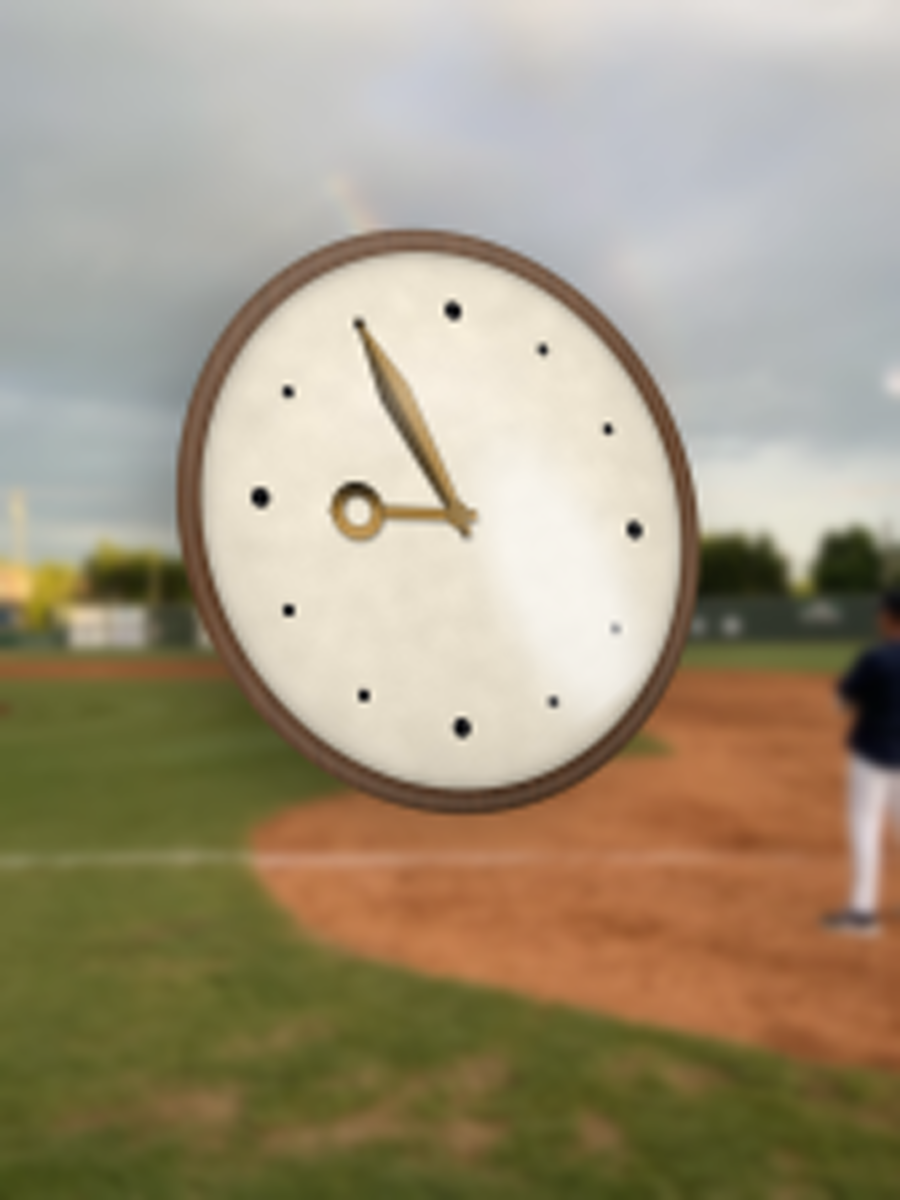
8.55
